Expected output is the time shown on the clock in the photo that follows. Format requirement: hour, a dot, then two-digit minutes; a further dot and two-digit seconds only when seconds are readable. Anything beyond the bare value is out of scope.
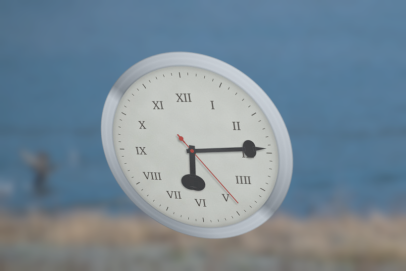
6.14.24
